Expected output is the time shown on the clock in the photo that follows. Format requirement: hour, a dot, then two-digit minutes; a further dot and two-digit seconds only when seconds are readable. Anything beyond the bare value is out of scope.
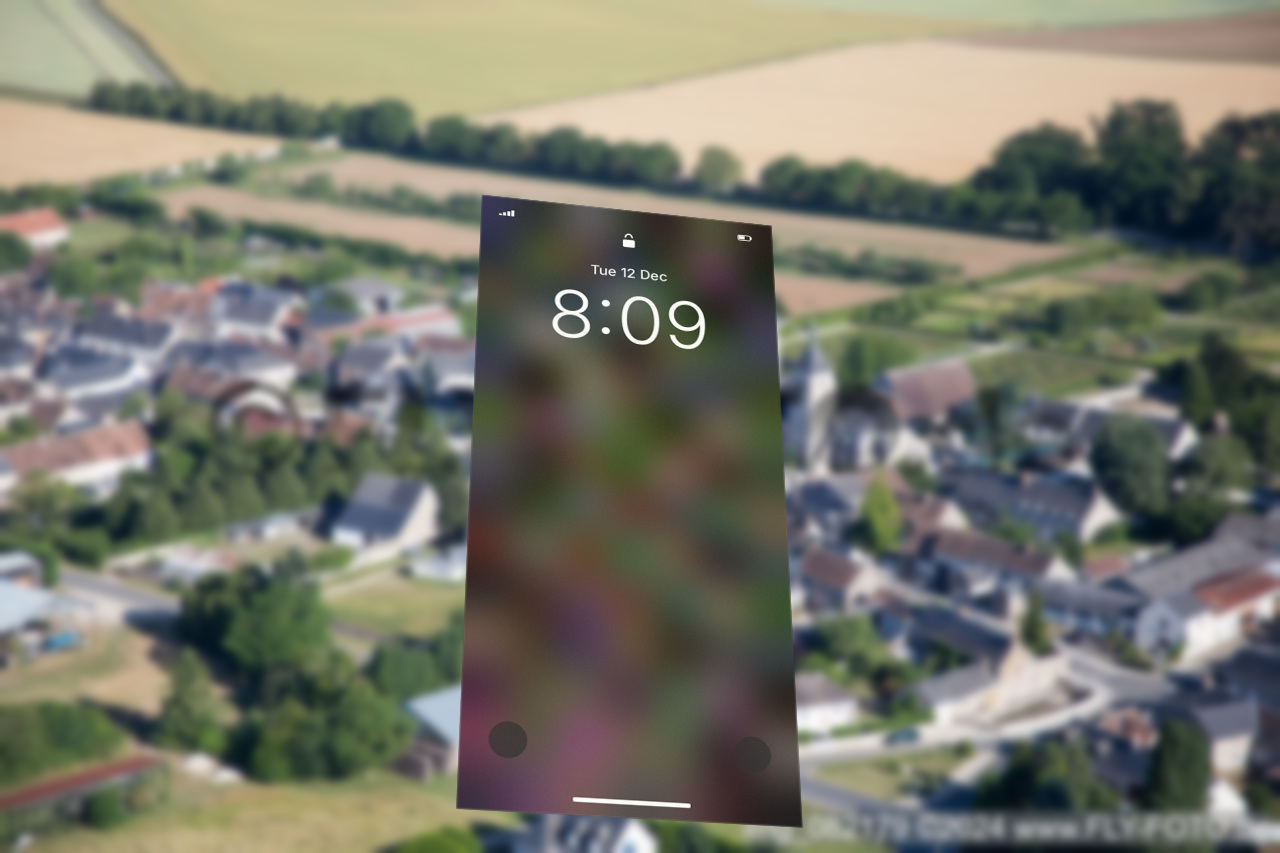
8.09
